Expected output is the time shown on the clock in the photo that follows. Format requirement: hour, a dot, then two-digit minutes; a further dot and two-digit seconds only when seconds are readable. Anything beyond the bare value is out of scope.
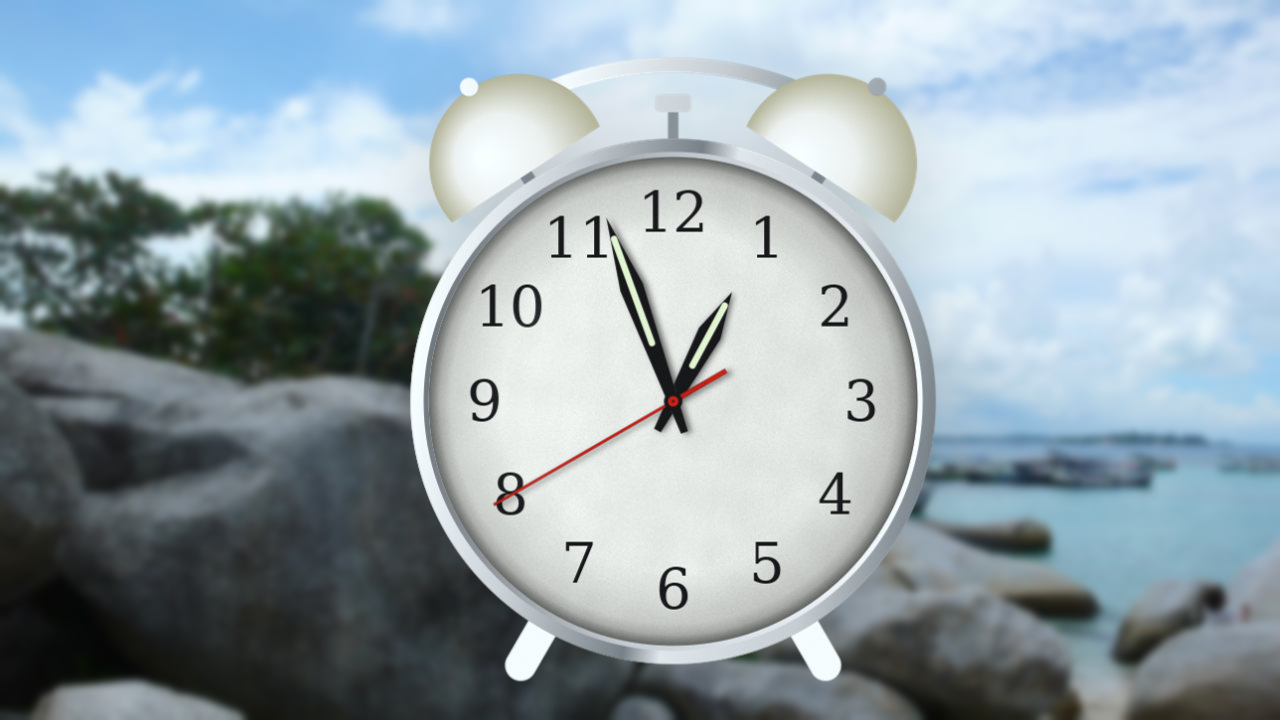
12.56.40
